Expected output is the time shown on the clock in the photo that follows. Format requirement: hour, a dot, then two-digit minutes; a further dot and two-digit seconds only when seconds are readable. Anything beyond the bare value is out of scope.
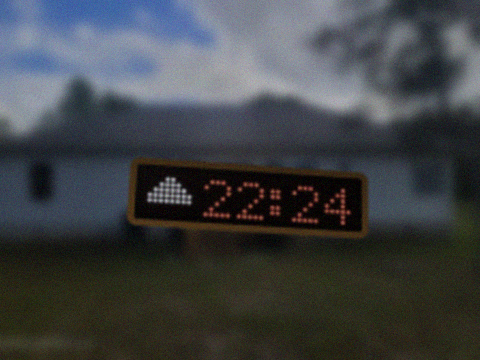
22.24
